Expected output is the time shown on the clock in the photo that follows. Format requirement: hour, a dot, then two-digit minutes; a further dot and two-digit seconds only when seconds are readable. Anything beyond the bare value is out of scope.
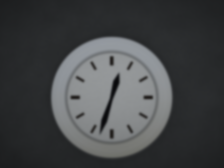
12.33
